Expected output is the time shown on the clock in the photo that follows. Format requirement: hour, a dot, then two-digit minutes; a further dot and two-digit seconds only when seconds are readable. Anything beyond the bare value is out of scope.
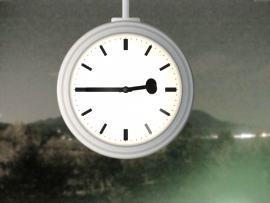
2.45
